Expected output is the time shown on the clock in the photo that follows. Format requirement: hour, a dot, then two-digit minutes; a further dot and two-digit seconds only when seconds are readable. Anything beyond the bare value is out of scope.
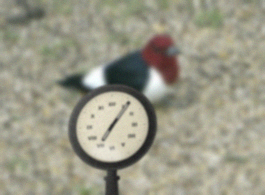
7.06
